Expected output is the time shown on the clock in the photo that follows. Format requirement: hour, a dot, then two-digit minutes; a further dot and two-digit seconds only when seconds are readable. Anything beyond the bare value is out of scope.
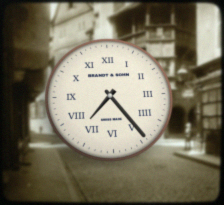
7.24
